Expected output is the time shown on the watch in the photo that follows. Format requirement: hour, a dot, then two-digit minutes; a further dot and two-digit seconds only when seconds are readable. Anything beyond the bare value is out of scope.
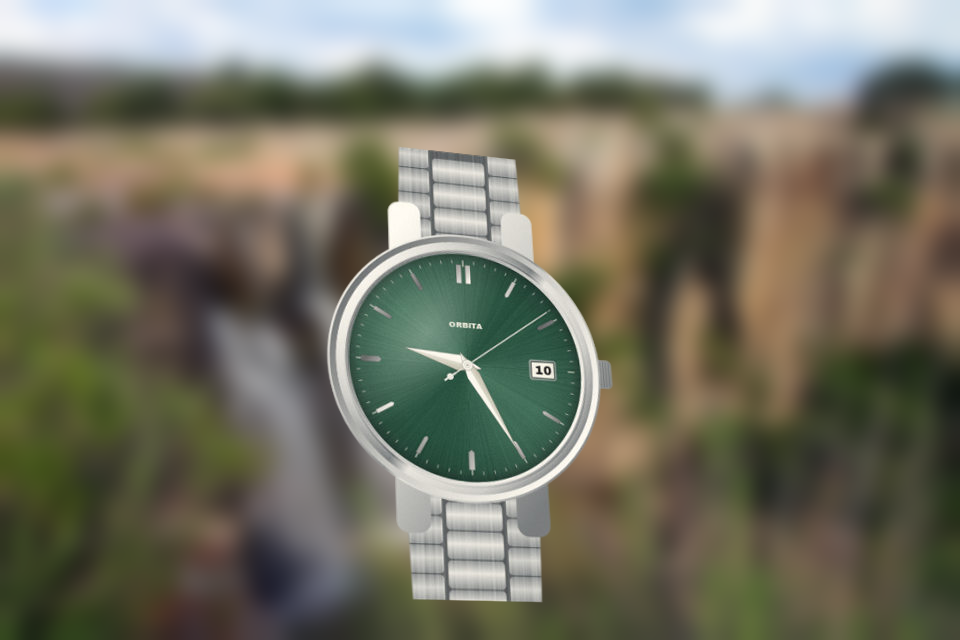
9.25.09
